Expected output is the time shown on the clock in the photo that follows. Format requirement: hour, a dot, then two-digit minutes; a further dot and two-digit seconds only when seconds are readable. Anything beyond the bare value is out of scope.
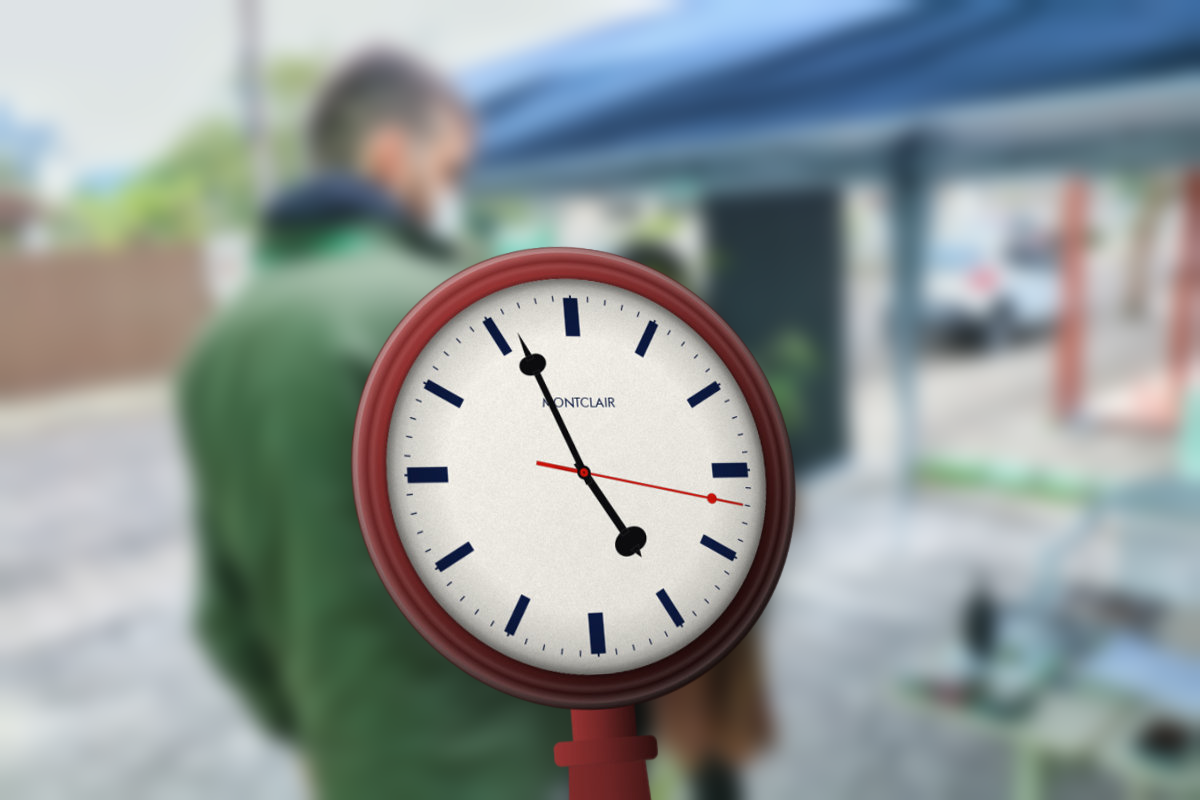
4.56.17
